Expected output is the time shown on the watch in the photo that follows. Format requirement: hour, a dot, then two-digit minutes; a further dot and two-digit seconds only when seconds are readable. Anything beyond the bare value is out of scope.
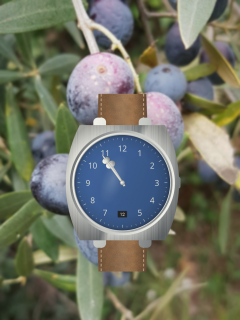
10.54
